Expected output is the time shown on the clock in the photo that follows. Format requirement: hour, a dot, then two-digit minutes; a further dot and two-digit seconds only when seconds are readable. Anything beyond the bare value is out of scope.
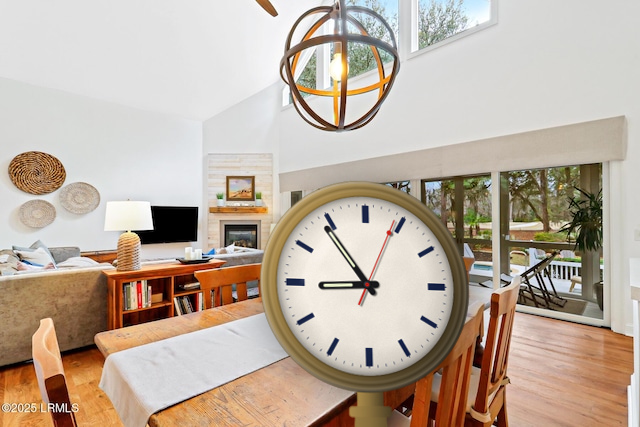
8.54.04
